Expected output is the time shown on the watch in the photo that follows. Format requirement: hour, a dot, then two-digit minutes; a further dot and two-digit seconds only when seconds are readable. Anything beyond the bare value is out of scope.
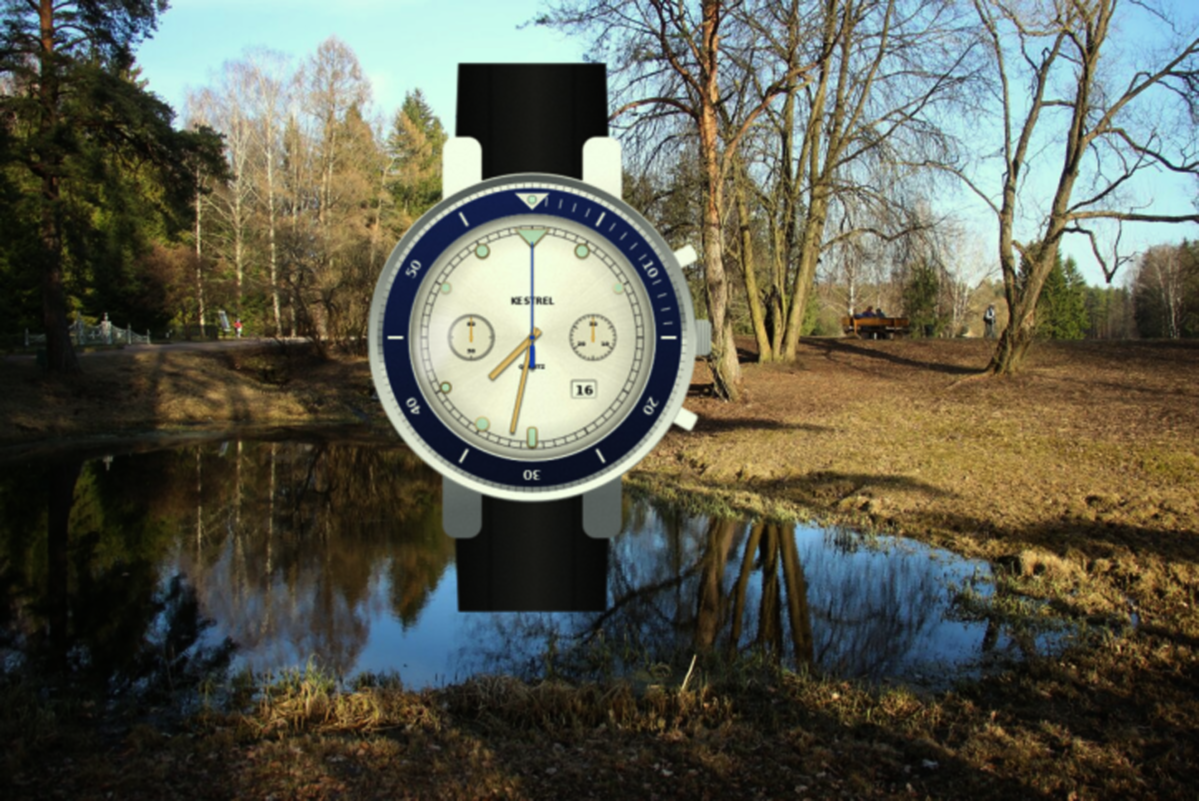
7.32
